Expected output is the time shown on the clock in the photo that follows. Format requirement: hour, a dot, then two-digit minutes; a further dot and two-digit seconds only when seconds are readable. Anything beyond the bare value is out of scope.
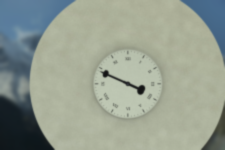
3.49
